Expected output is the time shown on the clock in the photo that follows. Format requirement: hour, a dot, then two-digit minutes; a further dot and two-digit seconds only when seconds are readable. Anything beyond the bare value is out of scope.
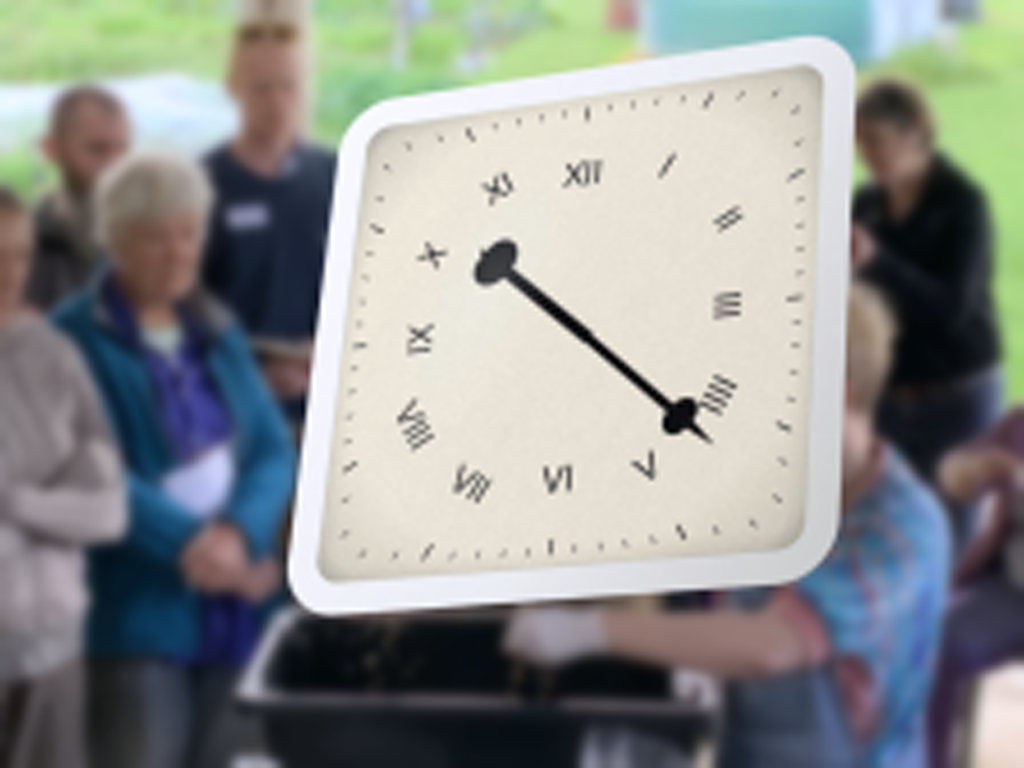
10.22
